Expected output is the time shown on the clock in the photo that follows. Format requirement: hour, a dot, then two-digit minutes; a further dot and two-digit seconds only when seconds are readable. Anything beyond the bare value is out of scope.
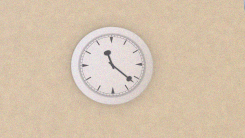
11.22
